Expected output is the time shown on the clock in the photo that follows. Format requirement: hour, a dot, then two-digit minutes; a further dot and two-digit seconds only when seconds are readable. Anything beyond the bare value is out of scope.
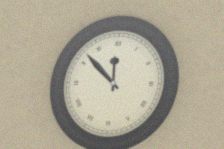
11.52
